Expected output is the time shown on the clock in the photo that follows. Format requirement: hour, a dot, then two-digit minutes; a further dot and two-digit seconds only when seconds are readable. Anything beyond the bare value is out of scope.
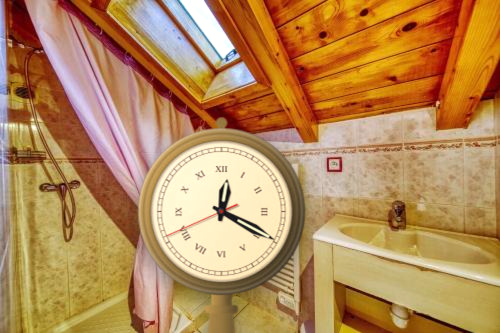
12.19.41
